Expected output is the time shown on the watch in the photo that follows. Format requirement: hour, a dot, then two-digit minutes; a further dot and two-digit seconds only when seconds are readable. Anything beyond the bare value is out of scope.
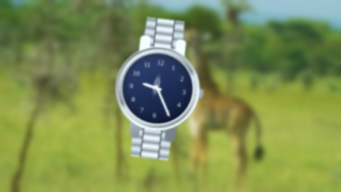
9.25
